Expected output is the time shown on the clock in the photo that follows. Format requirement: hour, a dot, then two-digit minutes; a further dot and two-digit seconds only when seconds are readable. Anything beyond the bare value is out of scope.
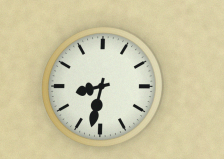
8.32
